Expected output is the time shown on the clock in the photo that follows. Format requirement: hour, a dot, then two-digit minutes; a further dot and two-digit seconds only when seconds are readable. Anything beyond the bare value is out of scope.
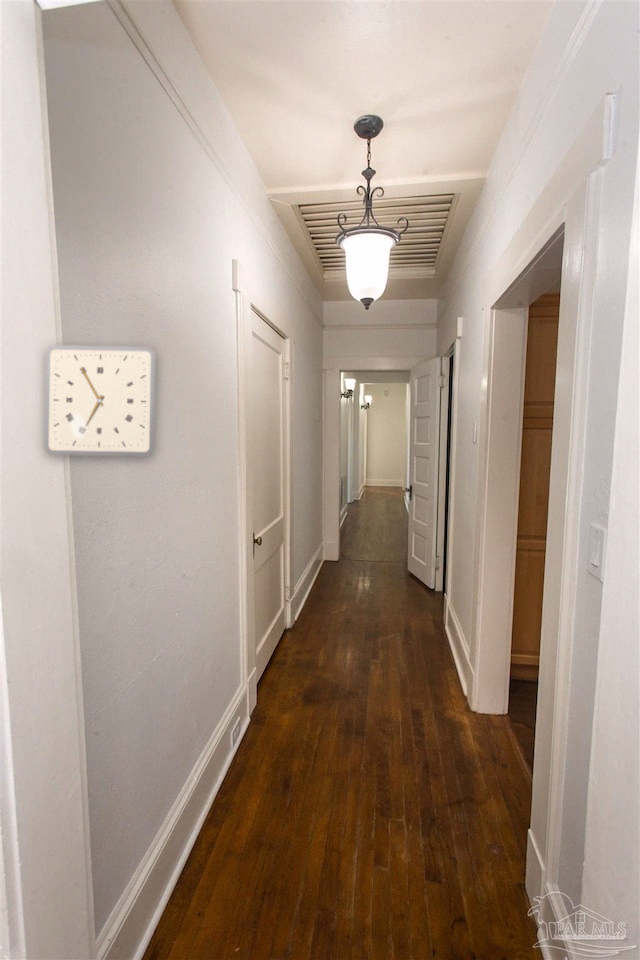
6.55
